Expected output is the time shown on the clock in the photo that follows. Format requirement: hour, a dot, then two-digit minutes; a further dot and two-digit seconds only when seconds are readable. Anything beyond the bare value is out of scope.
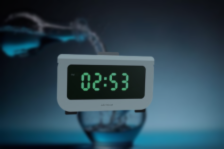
2.53
